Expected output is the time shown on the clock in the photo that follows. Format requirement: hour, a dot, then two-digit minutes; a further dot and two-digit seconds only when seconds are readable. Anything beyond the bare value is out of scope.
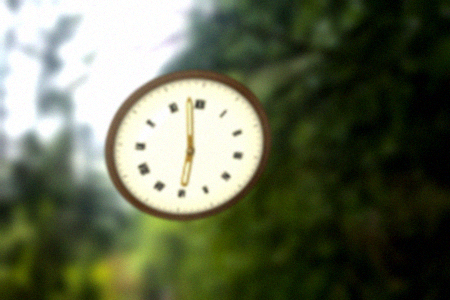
5.58
